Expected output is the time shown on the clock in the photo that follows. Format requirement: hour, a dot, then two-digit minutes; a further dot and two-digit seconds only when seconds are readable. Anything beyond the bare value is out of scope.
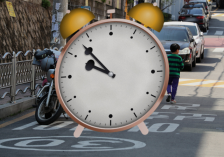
9.53
